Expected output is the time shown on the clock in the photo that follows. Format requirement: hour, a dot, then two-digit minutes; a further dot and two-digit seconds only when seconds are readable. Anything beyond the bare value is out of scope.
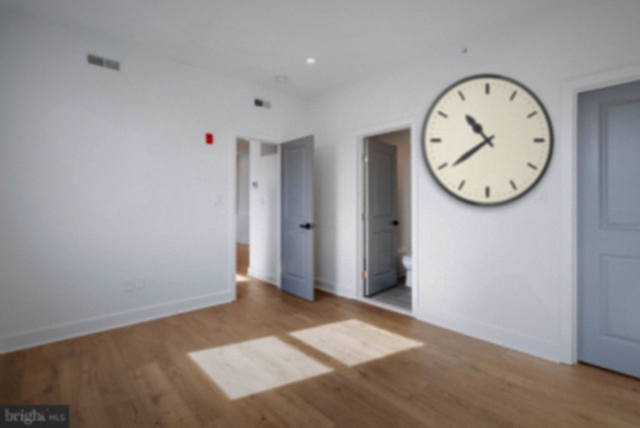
10.39
